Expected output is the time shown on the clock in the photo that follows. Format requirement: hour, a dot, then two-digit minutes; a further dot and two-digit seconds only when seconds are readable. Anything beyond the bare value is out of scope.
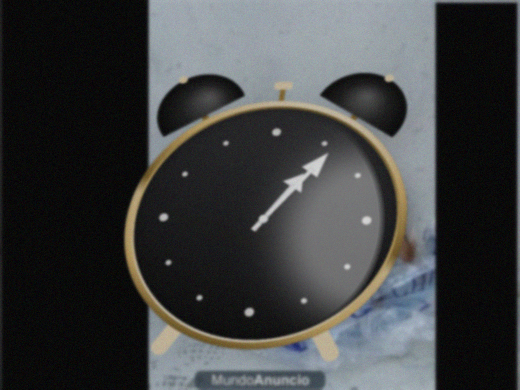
1.06
